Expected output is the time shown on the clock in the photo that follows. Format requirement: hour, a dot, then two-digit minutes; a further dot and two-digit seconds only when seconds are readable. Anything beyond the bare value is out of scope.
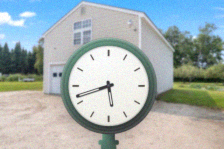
5.42
